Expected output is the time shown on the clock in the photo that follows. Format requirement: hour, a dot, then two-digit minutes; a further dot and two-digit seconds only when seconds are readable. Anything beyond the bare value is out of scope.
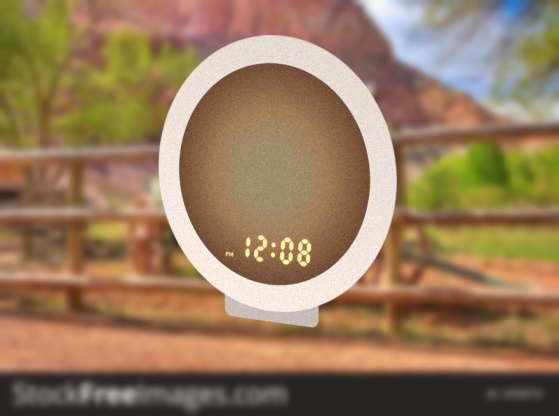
12.08
